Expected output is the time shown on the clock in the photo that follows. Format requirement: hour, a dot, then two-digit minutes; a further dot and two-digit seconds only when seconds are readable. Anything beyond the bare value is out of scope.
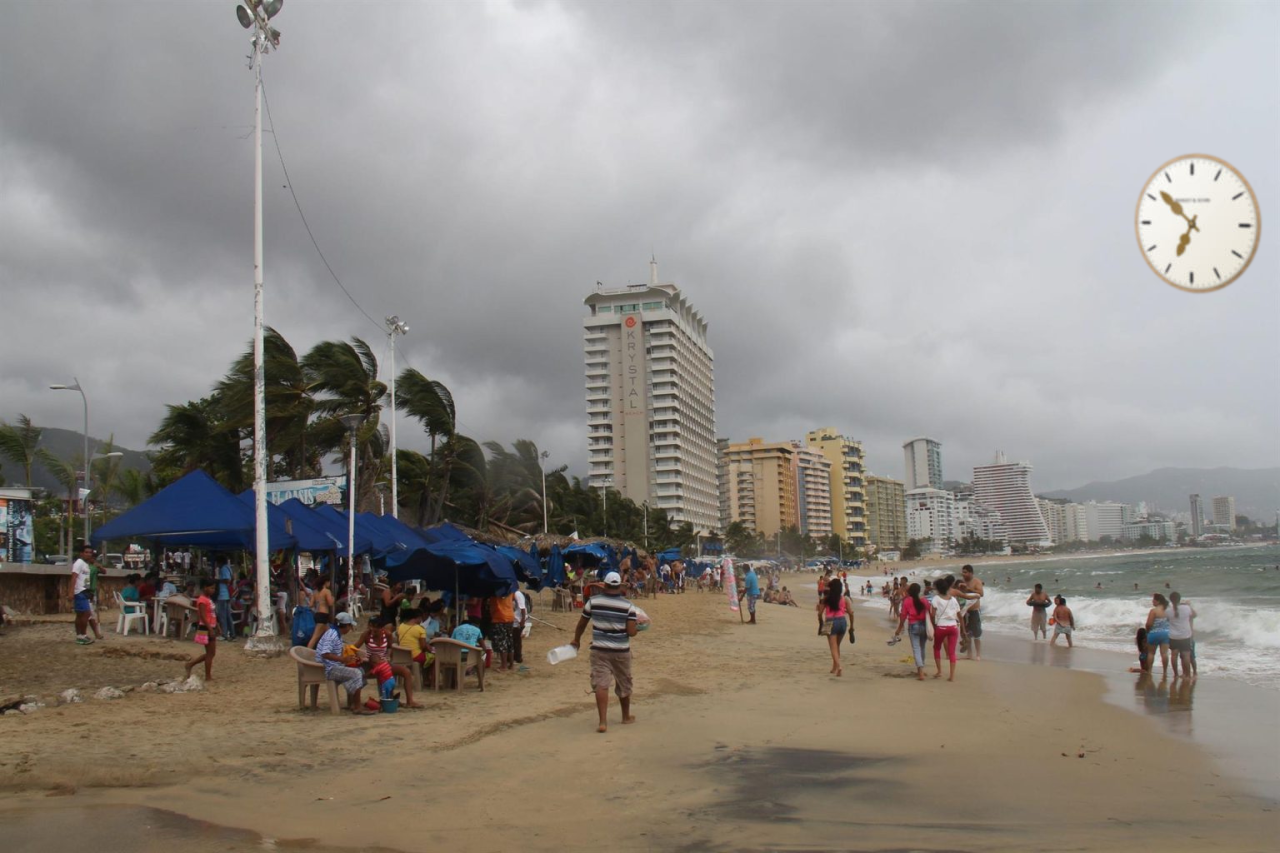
6.52
